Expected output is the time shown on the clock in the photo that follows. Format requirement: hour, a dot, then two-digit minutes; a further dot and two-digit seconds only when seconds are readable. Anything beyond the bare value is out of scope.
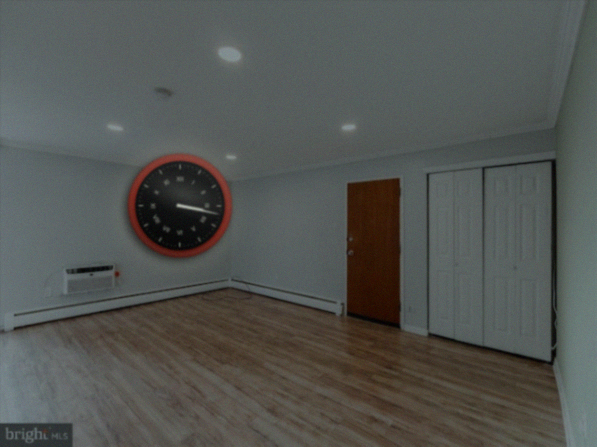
3.17
